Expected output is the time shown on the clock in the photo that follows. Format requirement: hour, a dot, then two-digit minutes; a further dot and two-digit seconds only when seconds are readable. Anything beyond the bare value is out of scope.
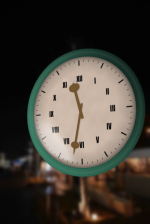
11.32
